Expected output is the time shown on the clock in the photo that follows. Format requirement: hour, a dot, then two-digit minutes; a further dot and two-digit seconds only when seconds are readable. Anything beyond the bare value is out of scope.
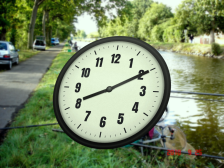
8.10
